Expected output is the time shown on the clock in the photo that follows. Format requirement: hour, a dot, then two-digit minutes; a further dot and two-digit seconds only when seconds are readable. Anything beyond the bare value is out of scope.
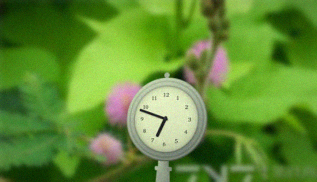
6.48
